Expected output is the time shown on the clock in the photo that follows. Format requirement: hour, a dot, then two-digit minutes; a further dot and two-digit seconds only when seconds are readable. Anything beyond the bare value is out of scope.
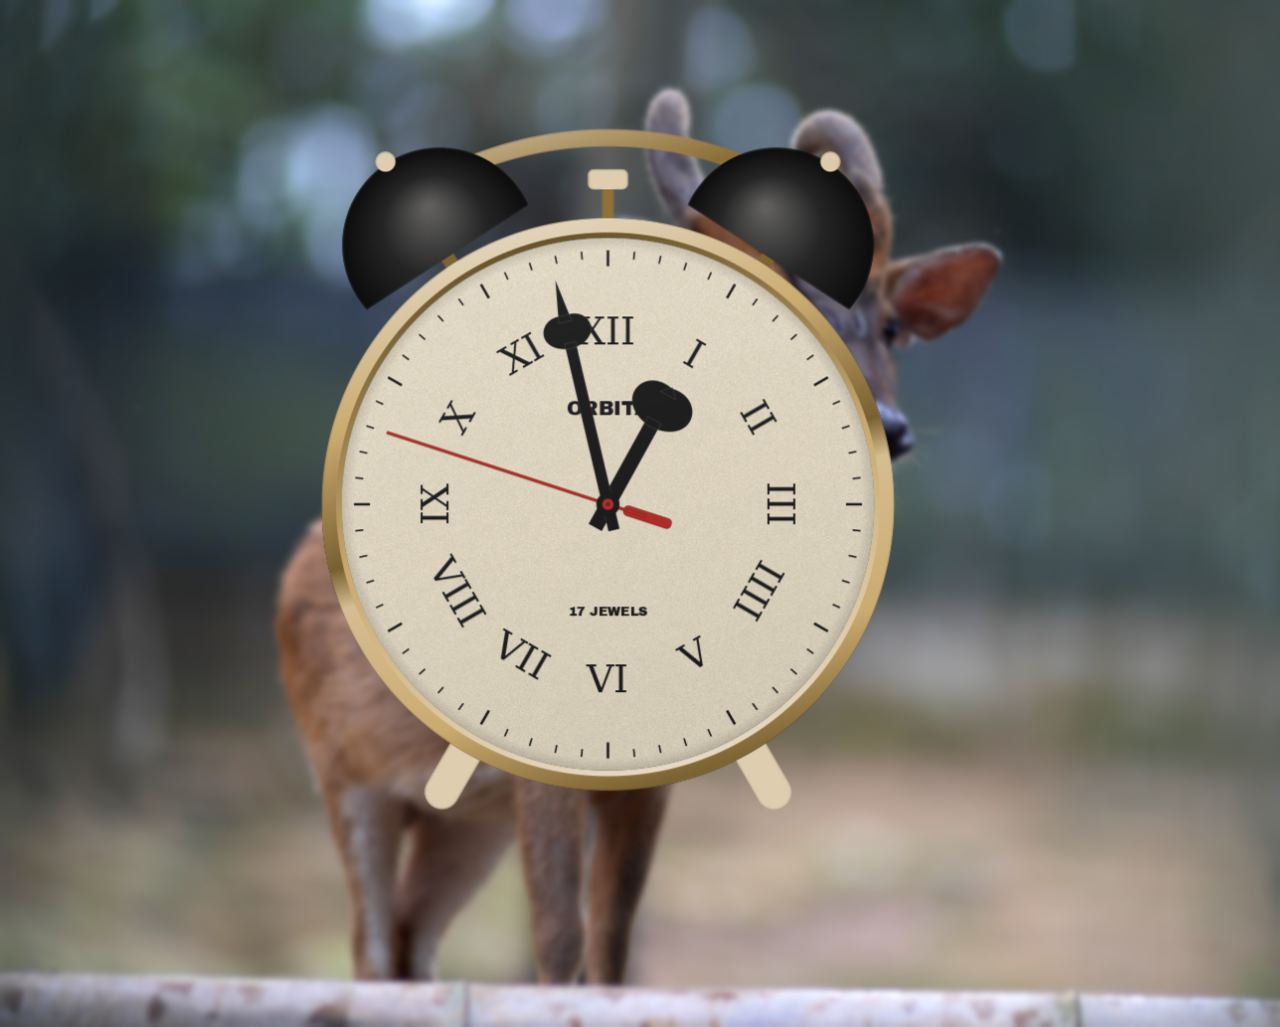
12.57.48
